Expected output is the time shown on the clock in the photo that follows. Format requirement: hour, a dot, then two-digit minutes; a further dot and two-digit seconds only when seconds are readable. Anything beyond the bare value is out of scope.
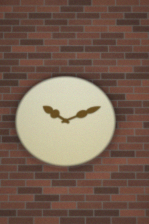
10.11
